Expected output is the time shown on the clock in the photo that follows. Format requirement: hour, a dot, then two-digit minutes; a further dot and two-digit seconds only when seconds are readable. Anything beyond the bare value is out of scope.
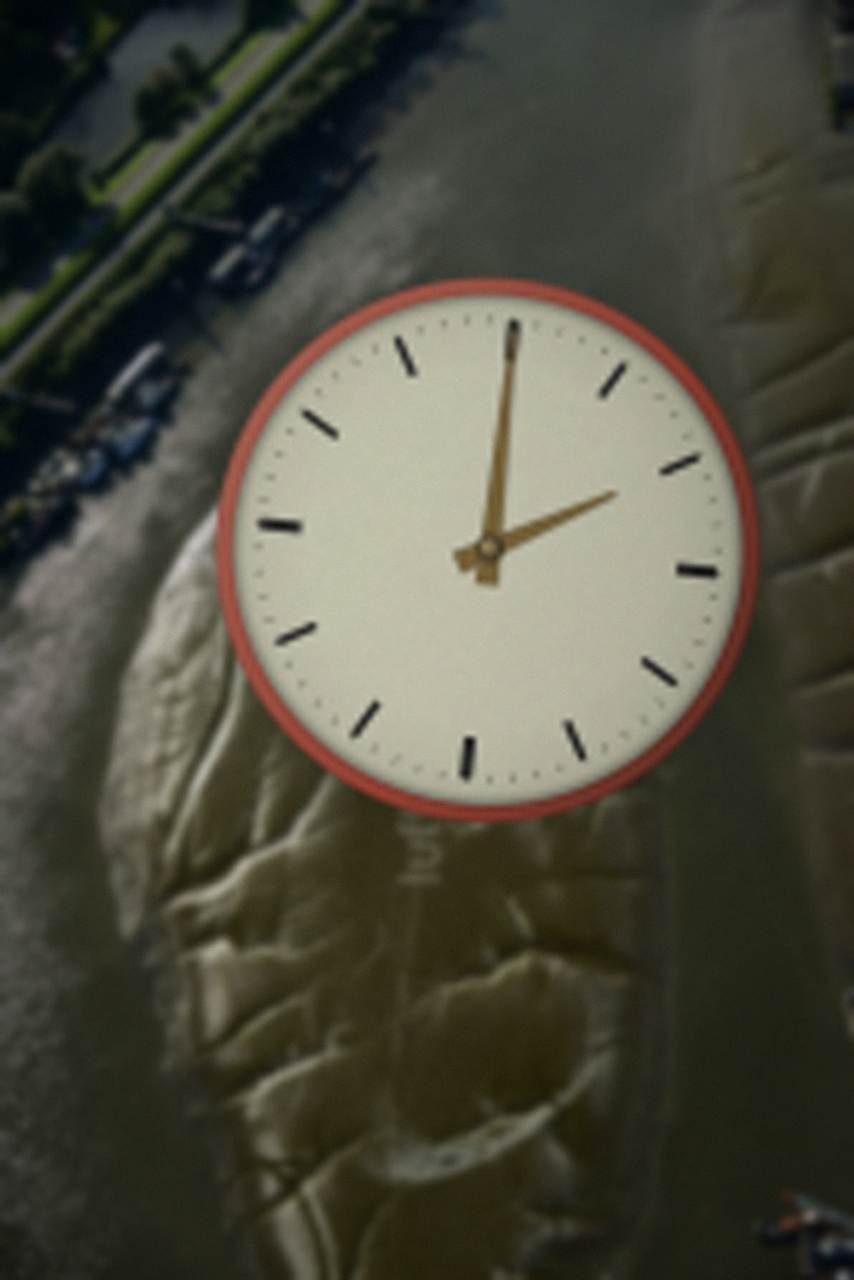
2.00
